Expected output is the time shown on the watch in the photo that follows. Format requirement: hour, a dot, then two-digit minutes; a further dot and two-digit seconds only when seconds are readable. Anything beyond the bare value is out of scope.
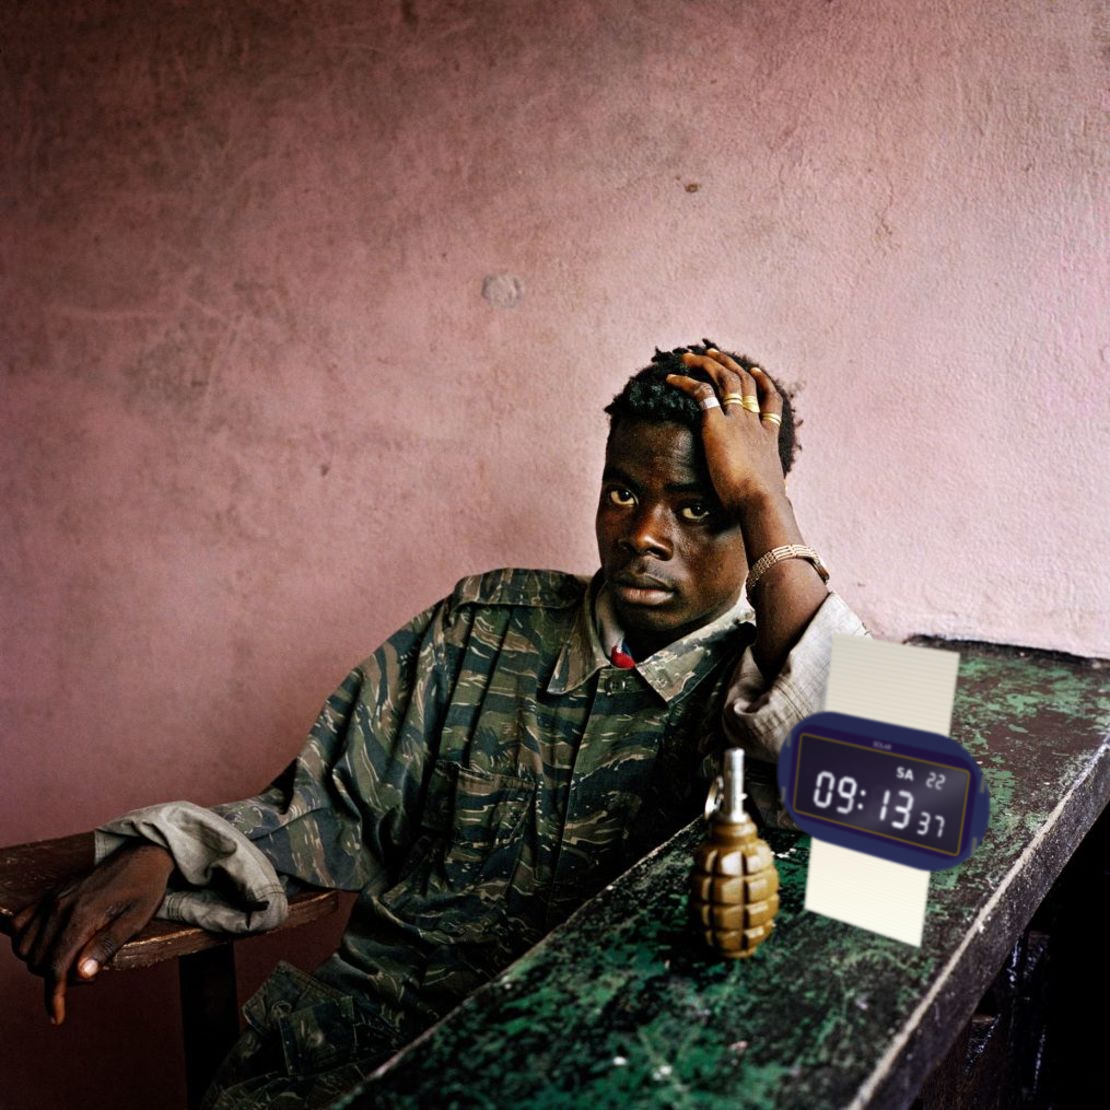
9.13.37
